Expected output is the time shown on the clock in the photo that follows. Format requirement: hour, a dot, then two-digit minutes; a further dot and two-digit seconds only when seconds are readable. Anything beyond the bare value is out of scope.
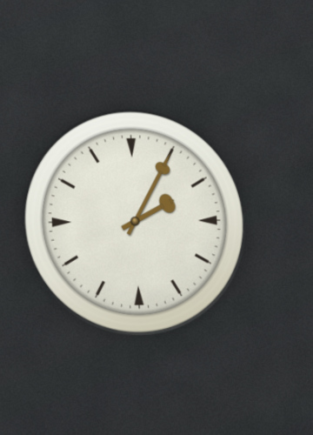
2.05
